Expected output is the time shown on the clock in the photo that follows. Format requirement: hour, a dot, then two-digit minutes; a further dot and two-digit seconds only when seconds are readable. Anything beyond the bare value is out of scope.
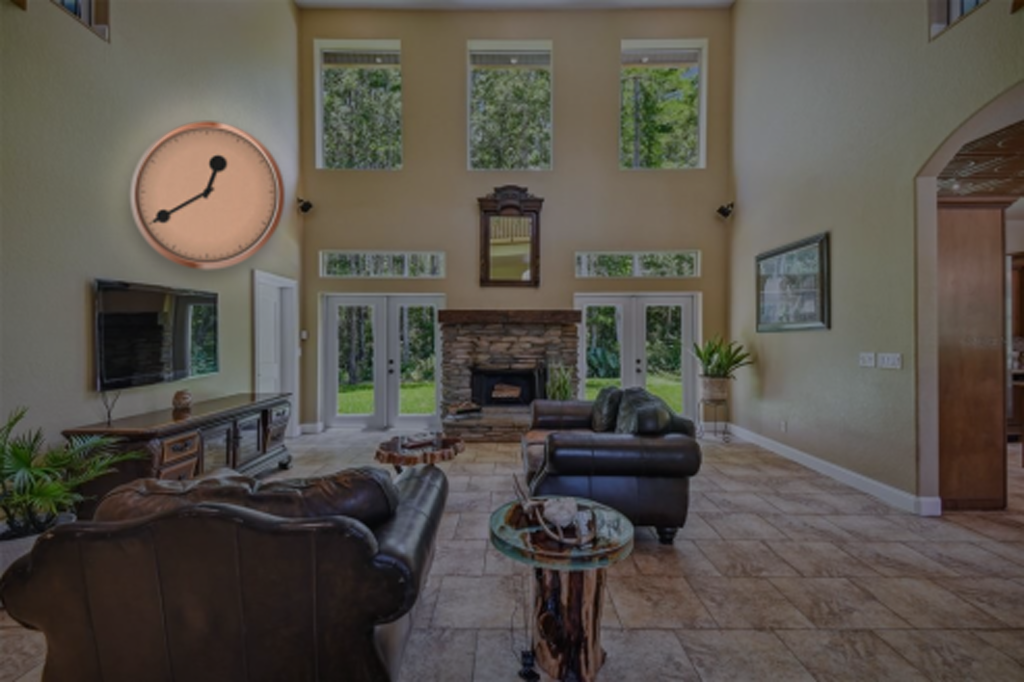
12.40
